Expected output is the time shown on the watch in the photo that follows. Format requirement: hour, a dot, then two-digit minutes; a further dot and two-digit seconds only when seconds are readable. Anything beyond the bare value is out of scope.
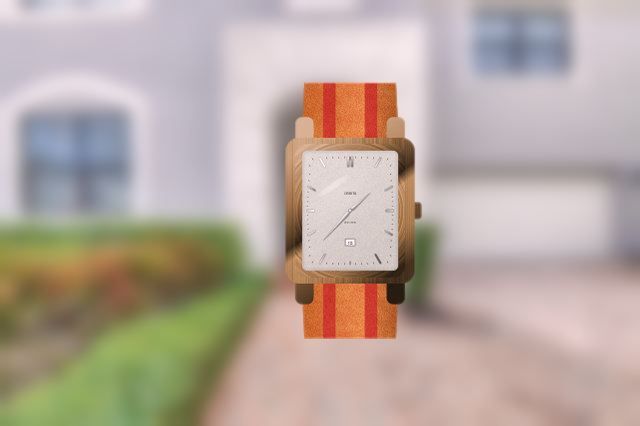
1.37
